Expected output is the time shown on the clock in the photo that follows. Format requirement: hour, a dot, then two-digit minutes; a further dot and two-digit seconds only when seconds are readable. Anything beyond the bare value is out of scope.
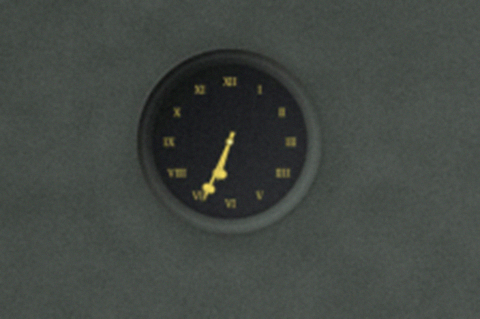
6.34
